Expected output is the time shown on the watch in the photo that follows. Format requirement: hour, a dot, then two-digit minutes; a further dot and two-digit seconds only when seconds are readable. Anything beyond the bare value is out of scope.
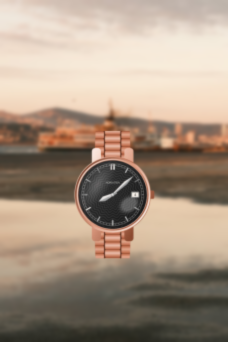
8.08
